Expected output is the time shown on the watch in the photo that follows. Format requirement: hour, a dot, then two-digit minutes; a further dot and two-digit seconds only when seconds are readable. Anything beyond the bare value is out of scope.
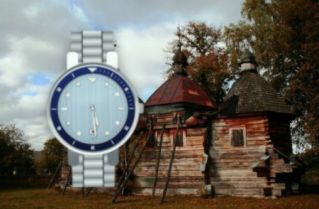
5.29
